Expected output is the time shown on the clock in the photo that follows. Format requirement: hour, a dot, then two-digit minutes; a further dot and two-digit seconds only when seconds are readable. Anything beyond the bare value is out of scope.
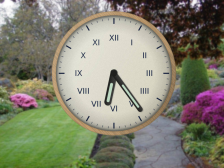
6.24
